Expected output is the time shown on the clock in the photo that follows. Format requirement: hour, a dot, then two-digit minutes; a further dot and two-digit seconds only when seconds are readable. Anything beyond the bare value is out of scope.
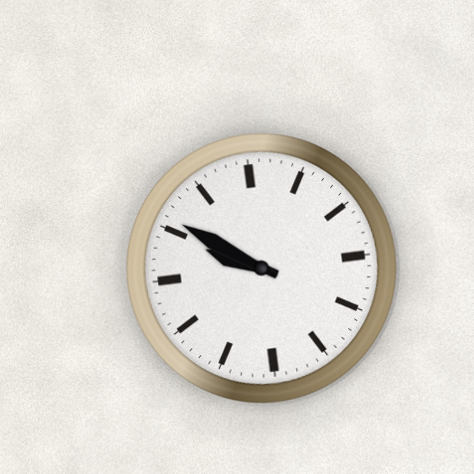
9.51
